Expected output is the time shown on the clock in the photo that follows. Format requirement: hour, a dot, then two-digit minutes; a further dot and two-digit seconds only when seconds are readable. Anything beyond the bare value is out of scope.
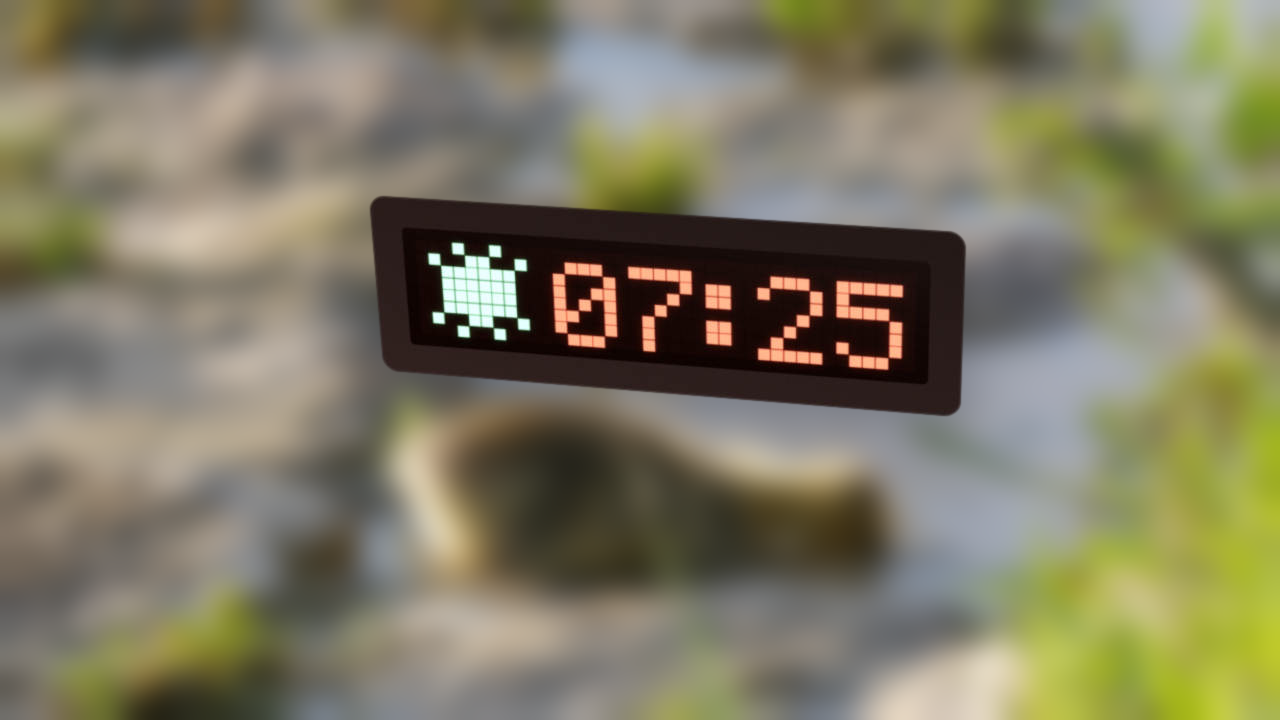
7.25
